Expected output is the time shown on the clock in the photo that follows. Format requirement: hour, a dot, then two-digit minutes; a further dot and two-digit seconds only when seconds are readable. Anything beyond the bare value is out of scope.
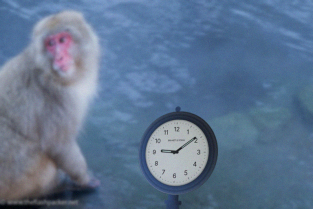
9.09
